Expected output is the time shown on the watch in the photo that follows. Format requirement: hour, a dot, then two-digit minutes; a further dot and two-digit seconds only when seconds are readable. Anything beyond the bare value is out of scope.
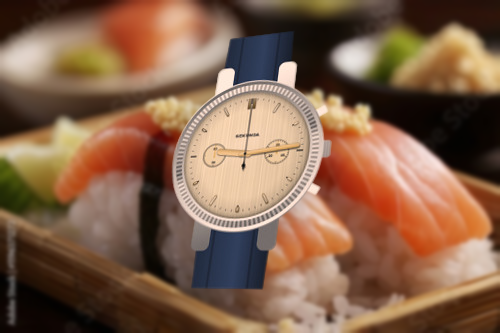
9.14
